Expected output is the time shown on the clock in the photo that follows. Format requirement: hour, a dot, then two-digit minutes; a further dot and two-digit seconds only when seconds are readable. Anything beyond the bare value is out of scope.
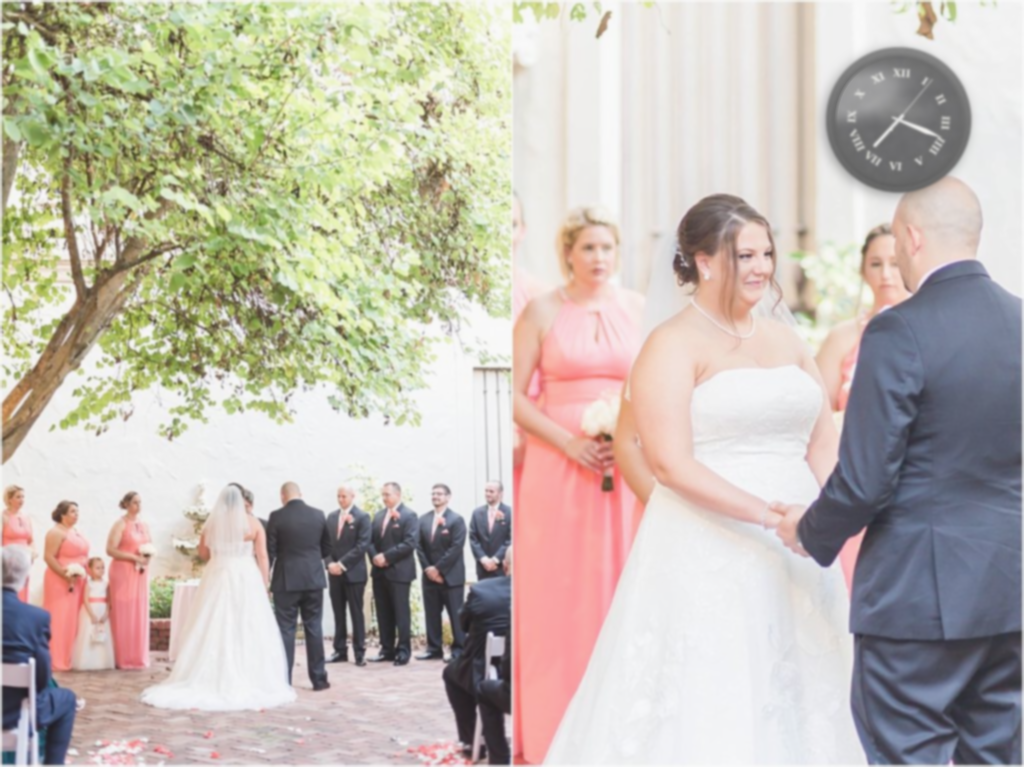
7.18.06
